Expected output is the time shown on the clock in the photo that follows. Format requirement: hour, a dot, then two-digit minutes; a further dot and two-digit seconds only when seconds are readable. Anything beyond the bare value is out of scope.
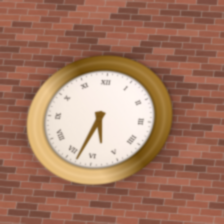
5.33
